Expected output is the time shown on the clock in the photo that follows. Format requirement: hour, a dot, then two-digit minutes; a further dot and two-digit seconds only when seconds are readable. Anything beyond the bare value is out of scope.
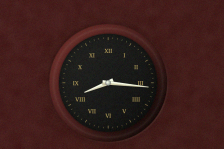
8.16
